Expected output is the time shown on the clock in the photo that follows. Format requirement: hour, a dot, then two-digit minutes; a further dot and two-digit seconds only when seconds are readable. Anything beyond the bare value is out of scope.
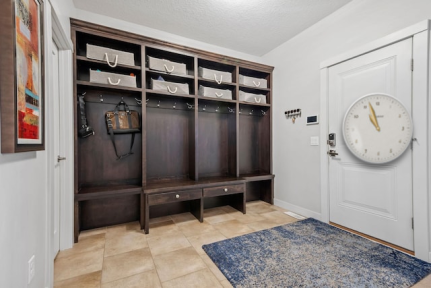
10.57
